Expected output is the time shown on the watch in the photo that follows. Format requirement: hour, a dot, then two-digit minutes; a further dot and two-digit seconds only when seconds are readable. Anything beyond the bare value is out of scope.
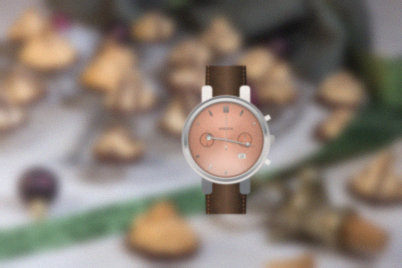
9.17
